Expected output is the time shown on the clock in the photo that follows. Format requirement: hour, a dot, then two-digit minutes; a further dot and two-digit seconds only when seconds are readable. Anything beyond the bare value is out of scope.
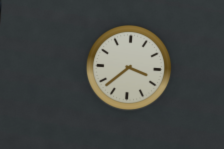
3.38
